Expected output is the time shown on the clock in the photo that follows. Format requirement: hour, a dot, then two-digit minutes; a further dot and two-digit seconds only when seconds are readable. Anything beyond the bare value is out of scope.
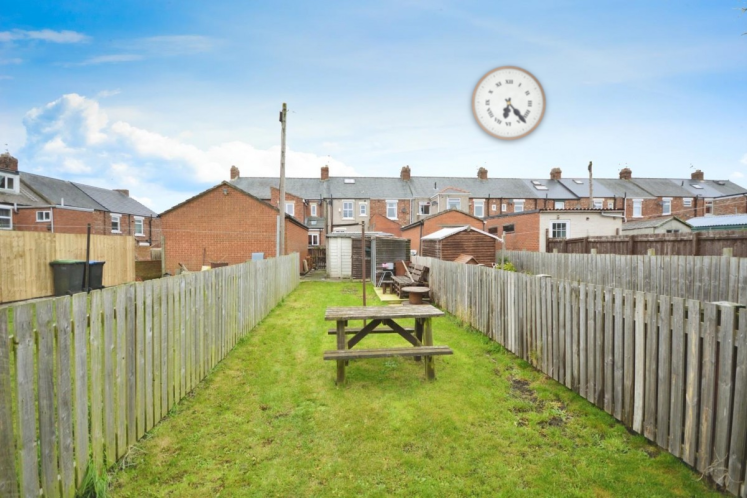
6.23
